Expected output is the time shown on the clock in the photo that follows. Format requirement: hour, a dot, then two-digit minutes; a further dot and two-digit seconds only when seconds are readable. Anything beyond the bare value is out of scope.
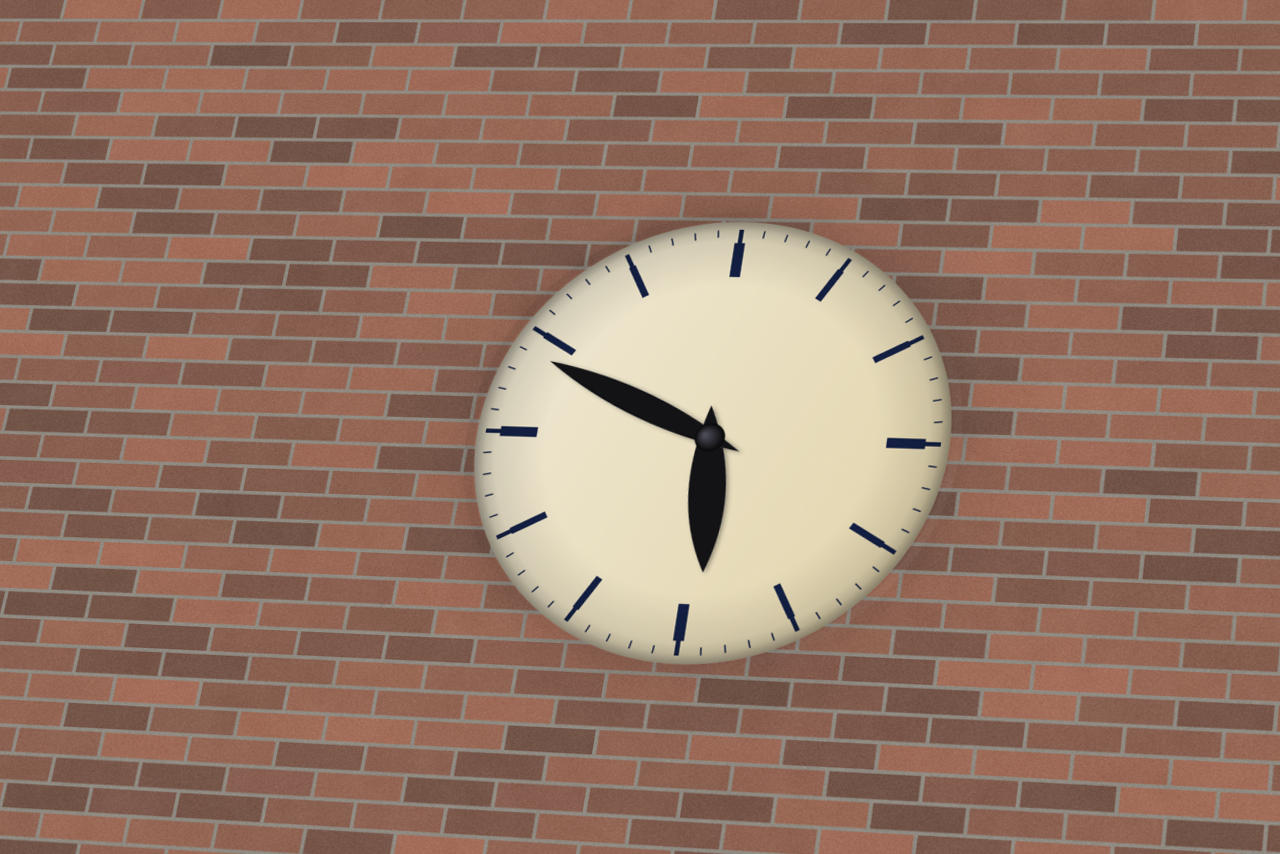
5.49
